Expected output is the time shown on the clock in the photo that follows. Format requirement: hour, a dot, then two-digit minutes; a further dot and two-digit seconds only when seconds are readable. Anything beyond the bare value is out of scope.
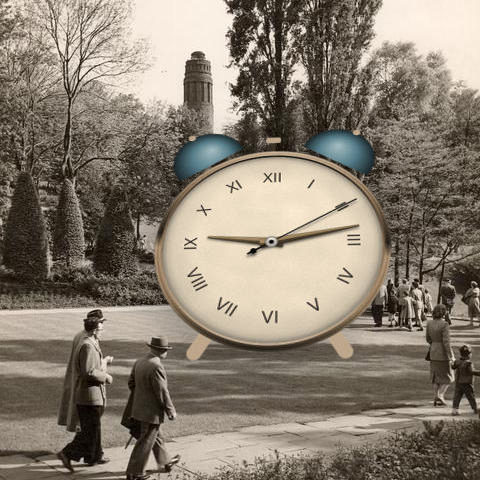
9.13.10
